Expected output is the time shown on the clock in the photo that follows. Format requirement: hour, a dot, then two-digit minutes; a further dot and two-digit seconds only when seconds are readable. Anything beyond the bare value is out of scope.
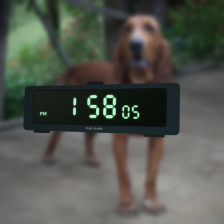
1.58.05
